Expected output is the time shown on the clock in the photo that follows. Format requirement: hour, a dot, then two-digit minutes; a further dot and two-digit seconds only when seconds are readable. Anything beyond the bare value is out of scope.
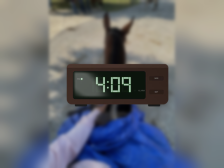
4.09
